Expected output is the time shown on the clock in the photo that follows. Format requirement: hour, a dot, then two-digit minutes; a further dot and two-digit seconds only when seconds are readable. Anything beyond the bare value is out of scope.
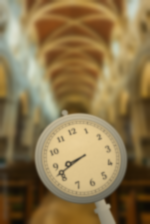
8.42
